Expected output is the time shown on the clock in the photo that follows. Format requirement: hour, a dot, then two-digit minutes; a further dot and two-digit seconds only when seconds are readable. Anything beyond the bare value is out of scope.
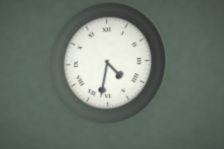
4.32
